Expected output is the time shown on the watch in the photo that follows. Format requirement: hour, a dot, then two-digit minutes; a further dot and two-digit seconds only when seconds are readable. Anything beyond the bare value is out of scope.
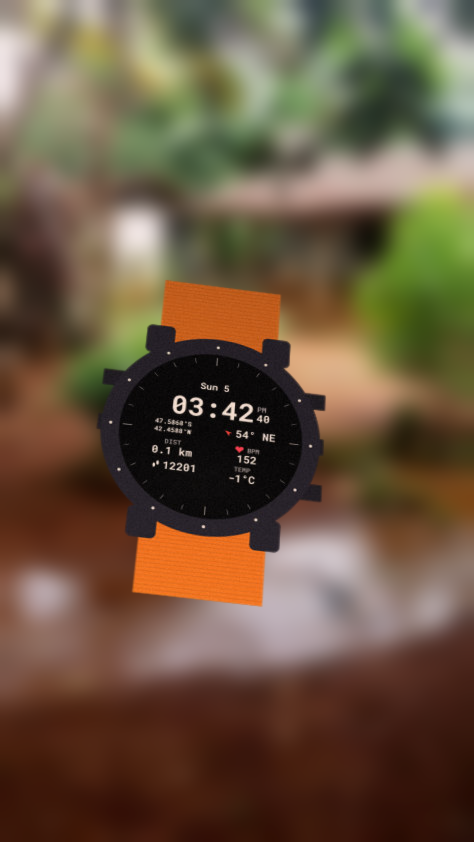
3.42.40
